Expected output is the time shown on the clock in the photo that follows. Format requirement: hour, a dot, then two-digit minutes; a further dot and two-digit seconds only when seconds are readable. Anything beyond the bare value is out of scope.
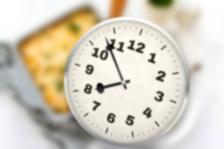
7.53
